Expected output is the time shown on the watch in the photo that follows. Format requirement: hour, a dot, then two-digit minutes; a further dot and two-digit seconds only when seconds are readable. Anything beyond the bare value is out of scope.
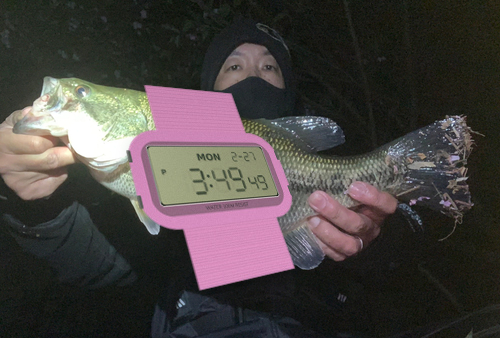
3.49.49
